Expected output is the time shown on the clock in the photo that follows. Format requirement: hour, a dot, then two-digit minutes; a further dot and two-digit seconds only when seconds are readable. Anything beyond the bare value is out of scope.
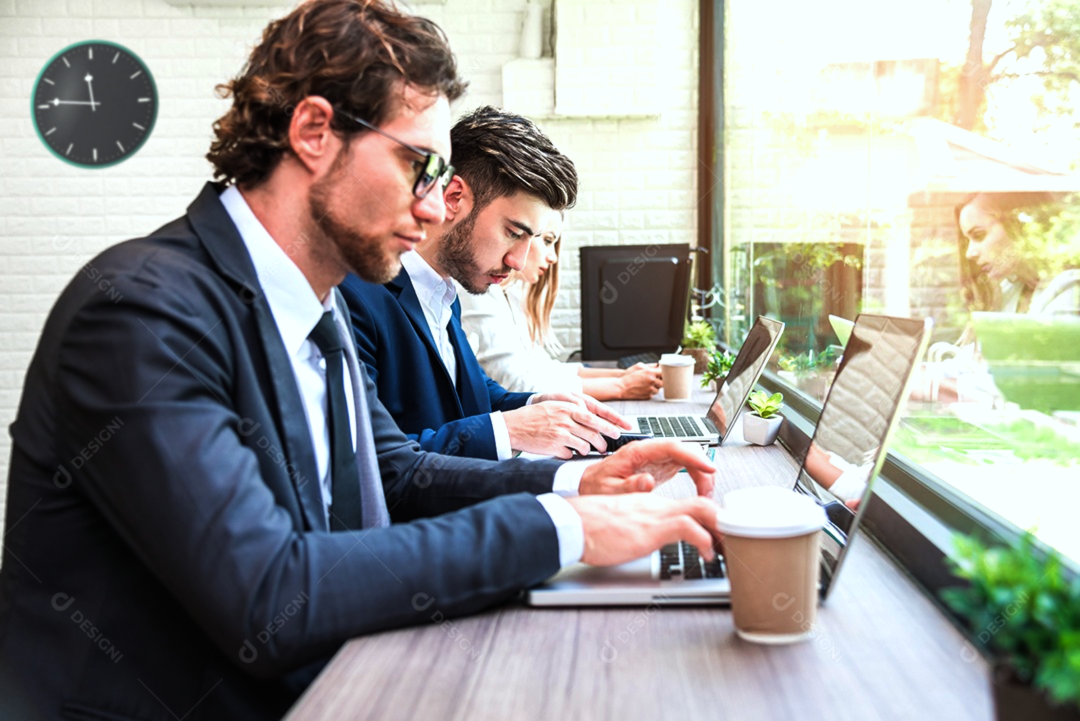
11.46
